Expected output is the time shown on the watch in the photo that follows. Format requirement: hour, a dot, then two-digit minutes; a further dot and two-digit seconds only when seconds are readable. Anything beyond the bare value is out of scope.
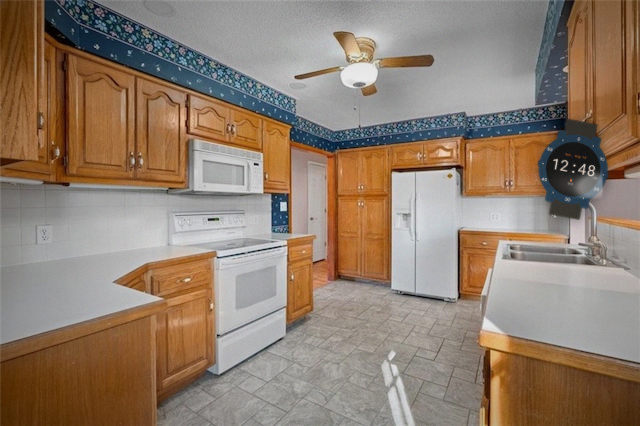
12.48
